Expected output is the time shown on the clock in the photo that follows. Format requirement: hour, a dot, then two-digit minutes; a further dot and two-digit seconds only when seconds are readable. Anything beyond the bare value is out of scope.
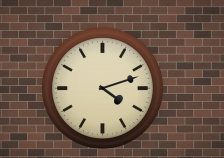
4.12
